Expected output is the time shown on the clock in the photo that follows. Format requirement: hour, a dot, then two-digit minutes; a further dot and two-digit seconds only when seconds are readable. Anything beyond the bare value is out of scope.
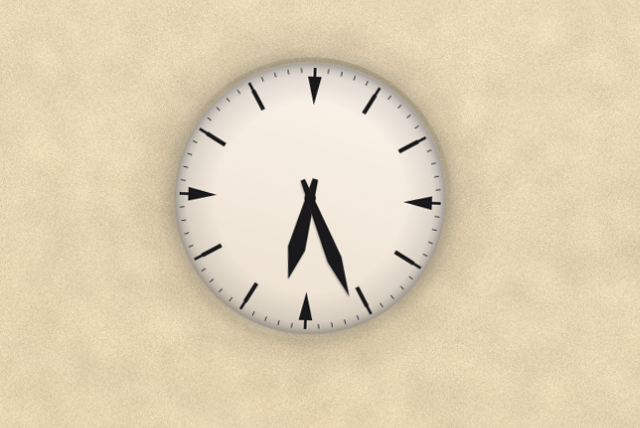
6.26
